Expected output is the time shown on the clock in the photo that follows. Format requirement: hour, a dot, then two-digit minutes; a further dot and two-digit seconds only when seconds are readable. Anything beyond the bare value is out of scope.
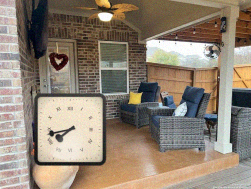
7.43
